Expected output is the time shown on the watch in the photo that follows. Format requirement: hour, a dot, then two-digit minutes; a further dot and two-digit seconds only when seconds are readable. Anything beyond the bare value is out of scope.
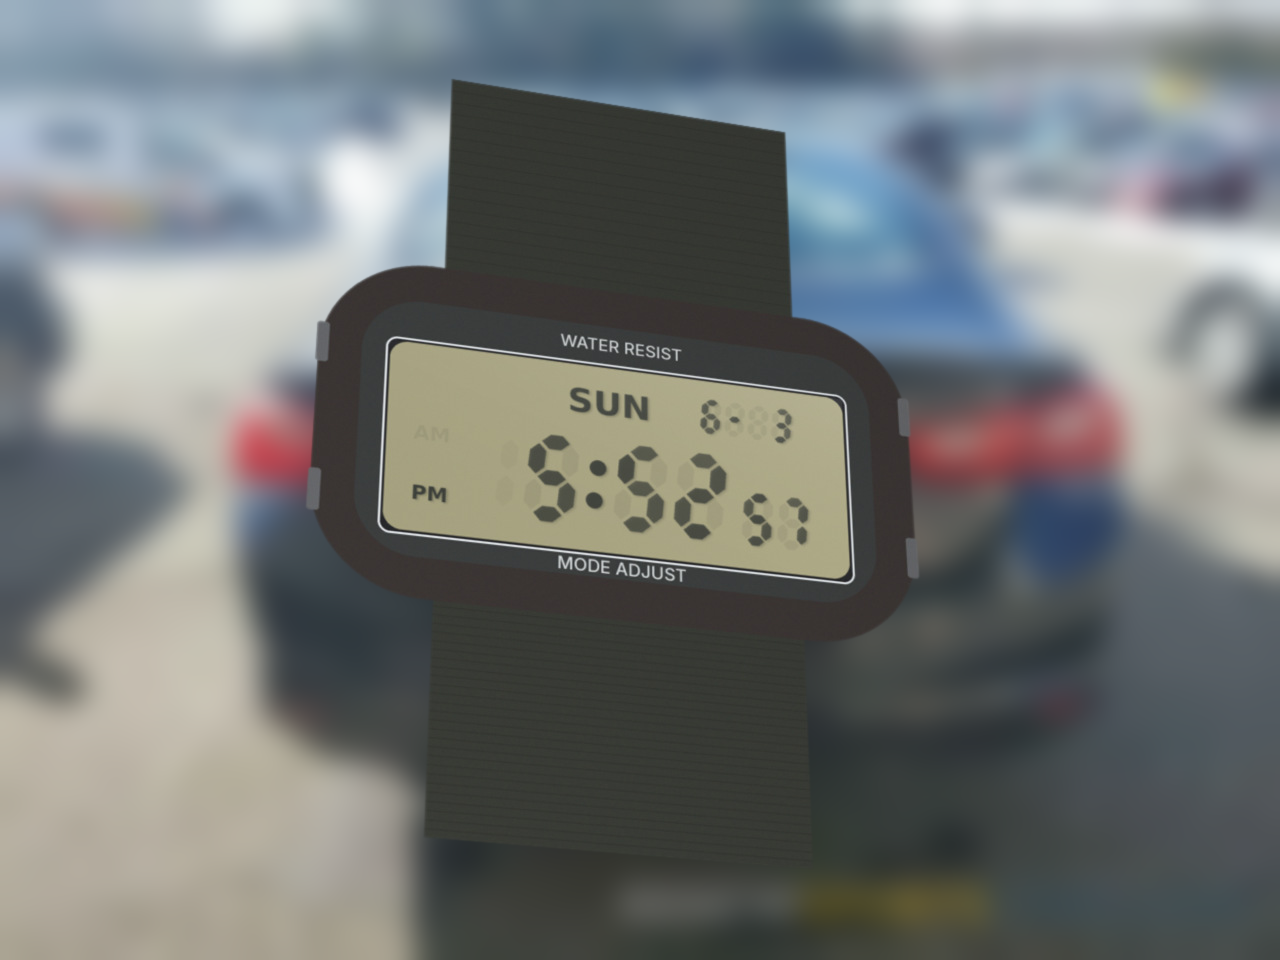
5.52.57
